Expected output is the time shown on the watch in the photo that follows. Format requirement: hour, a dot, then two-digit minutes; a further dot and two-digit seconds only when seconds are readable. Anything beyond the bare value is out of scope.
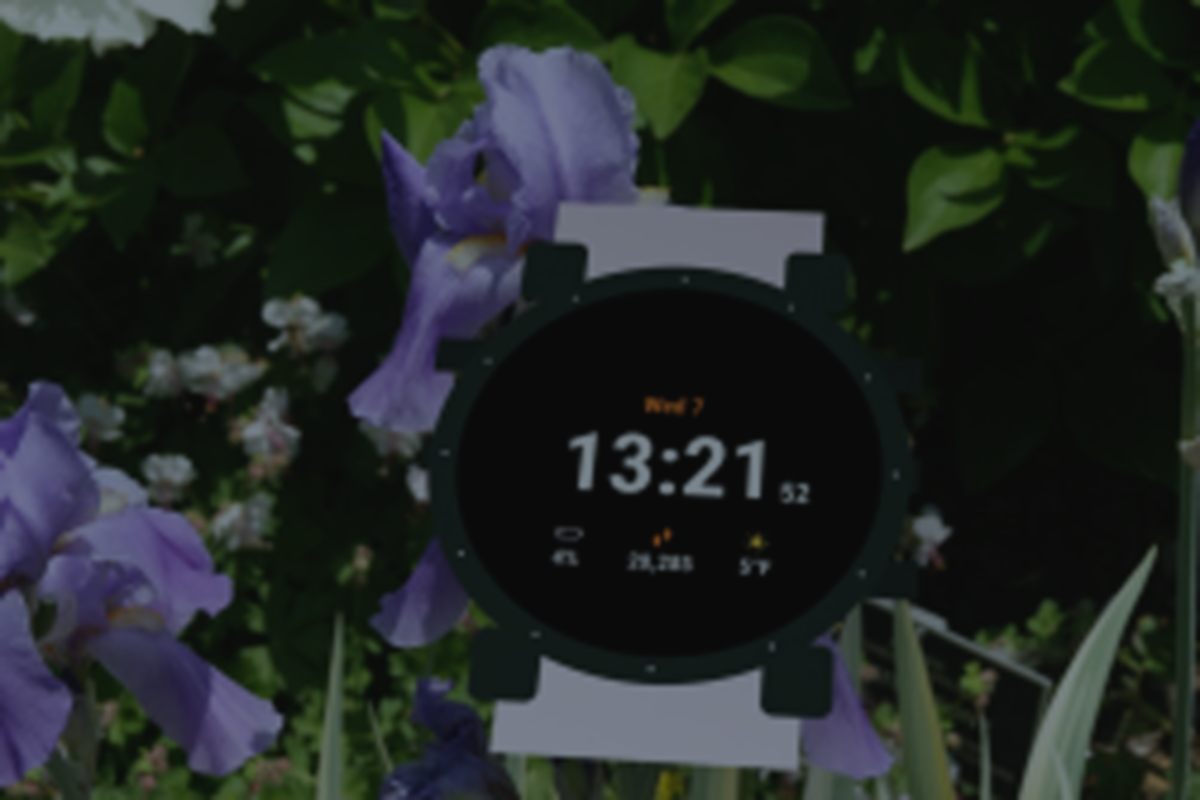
13.21
